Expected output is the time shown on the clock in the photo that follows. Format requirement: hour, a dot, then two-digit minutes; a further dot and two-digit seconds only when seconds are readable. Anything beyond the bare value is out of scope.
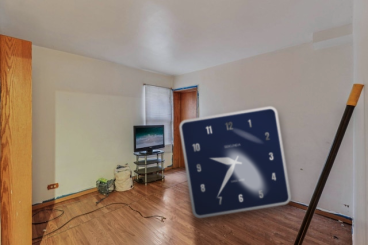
9.36
